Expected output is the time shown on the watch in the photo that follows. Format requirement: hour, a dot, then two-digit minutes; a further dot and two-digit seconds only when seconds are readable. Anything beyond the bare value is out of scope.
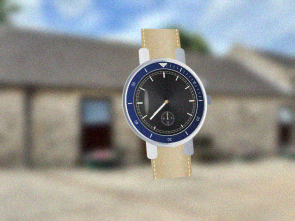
7.38
